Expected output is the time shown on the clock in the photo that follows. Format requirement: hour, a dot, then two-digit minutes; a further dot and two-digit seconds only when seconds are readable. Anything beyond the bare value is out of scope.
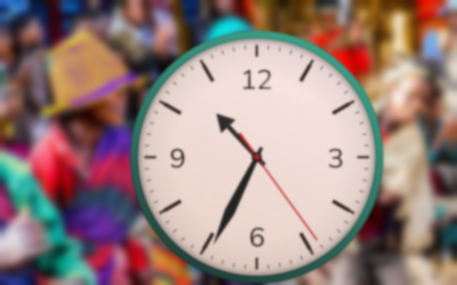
10.34.24
